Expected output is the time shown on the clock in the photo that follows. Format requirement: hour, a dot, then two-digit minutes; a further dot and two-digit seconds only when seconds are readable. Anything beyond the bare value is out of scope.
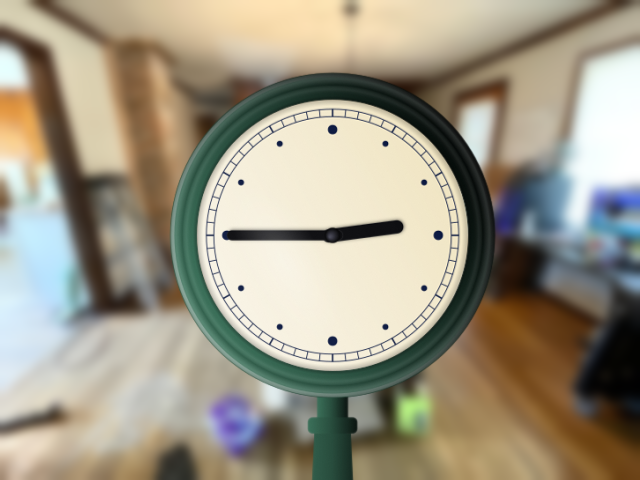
2.45
